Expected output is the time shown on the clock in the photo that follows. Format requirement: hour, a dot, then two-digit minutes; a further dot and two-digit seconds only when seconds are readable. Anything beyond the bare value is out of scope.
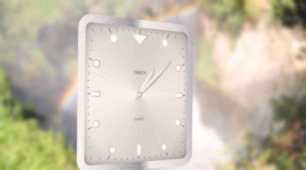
1.08
